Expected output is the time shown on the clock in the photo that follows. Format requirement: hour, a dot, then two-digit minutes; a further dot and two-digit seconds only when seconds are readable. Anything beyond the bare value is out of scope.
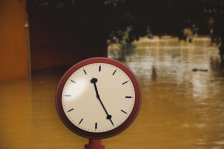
11.25
